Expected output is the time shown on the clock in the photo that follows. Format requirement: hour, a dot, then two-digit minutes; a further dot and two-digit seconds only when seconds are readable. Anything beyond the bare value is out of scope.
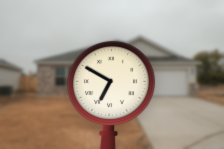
6.50
